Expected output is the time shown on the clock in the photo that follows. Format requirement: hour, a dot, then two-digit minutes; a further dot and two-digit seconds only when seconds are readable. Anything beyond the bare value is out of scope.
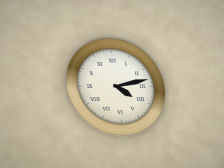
4.13
